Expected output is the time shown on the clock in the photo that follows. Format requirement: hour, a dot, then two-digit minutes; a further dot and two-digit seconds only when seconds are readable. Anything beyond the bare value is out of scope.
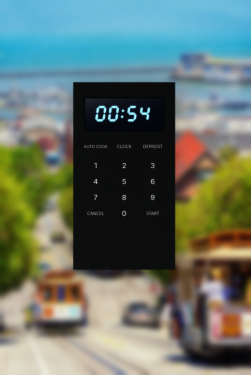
0.54
